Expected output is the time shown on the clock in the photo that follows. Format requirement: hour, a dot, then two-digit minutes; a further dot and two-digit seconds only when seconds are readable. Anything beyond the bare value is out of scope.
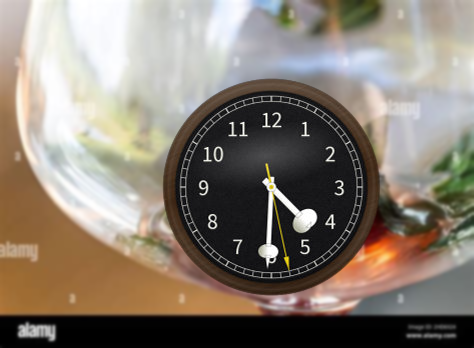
4.30.28
